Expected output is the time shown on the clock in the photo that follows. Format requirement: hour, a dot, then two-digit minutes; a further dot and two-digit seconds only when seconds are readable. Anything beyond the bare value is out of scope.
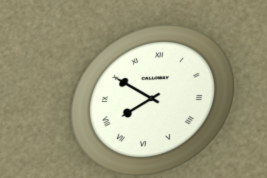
7.50
